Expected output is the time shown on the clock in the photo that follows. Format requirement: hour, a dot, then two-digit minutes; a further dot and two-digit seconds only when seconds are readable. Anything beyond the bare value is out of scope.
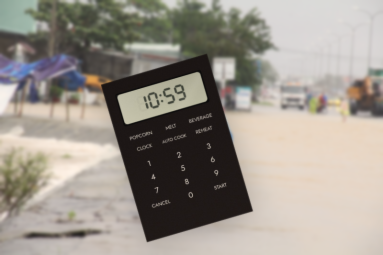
10.59
